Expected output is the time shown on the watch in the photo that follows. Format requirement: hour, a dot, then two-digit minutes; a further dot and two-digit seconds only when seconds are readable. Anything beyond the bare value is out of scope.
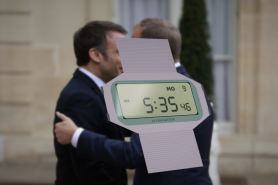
5.35.46
